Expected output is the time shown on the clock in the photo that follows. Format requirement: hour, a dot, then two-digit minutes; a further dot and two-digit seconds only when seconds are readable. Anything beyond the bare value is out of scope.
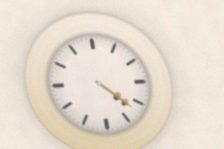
4.22
